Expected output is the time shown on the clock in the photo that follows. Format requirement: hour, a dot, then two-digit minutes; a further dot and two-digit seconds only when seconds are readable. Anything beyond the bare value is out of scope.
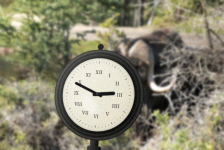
2.49
